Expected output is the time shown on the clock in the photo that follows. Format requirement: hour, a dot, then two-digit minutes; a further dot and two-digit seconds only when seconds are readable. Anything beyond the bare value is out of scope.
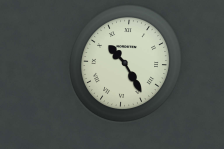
10.24
